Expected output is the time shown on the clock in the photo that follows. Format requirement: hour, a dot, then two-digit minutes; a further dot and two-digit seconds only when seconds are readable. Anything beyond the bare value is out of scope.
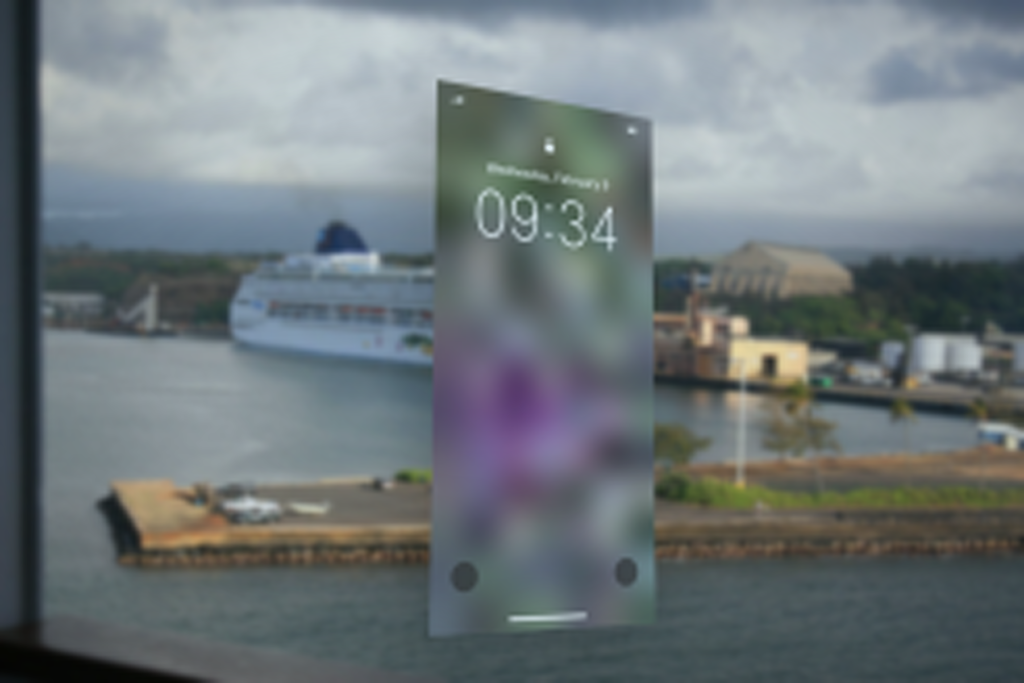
9.34
